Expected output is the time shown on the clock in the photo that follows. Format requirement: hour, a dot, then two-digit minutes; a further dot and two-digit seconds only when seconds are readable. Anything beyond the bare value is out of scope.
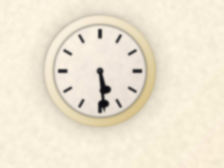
5.29
